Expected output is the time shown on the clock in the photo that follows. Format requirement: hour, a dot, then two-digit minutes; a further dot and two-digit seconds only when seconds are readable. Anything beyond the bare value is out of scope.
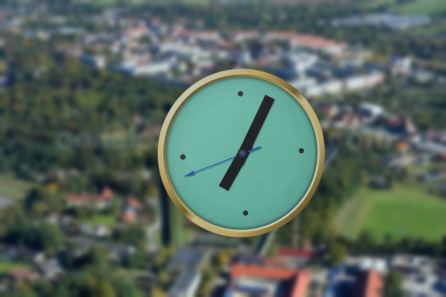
7.04.42
